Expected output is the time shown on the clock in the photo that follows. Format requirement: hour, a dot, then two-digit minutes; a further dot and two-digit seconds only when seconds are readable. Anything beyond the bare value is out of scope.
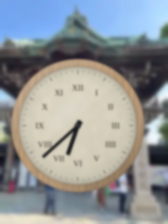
6.38
